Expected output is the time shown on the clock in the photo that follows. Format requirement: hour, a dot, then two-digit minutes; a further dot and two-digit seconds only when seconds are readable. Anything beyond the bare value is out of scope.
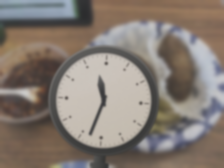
11.33
